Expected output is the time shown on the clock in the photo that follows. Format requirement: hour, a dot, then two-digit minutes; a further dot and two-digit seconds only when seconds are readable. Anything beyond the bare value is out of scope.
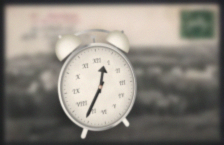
12.36
